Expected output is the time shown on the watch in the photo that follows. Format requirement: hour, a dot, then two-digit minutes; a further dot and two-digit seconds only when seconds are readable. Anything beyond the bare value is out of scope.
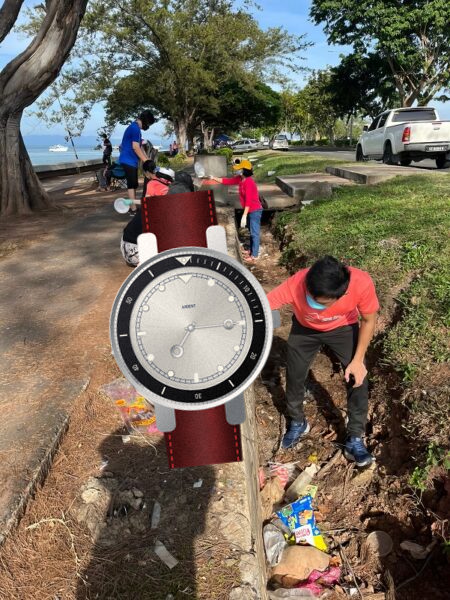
7.15
